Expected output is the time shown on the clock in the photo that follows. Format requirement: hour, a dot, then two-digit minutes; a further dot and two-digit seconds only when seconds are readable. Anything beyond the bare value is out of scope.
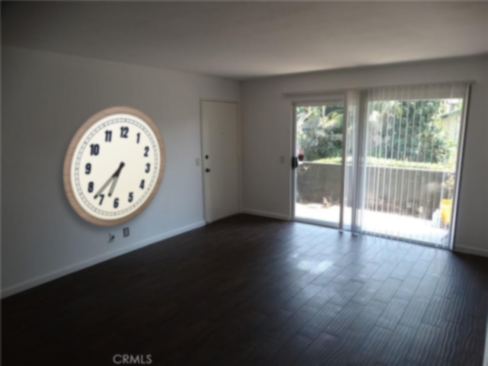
6.37
